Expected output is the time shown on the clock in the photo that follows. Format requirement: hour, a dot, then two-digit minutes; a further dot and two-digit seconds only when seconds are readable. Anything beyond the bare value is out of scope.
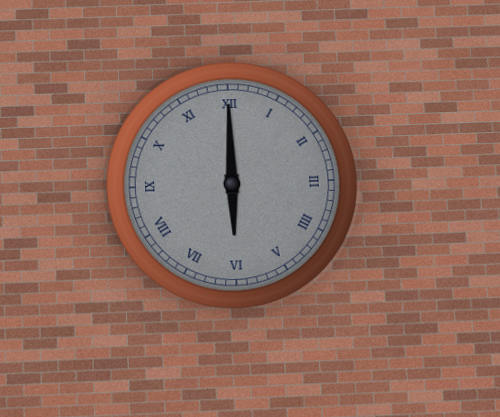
6.00
